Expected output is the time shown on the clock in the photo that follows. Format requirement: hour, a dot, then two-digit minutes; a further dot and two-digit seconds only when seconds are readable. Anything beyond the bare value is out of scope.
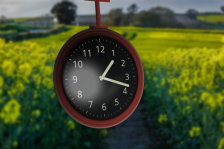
1.18
